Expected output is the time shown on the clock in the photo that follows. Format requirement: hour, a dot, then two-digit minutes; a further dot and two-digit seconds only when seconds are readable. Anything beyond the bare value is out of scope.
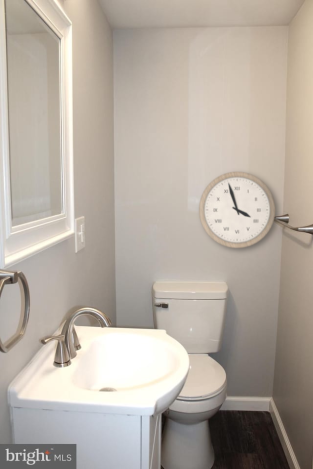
3.57
